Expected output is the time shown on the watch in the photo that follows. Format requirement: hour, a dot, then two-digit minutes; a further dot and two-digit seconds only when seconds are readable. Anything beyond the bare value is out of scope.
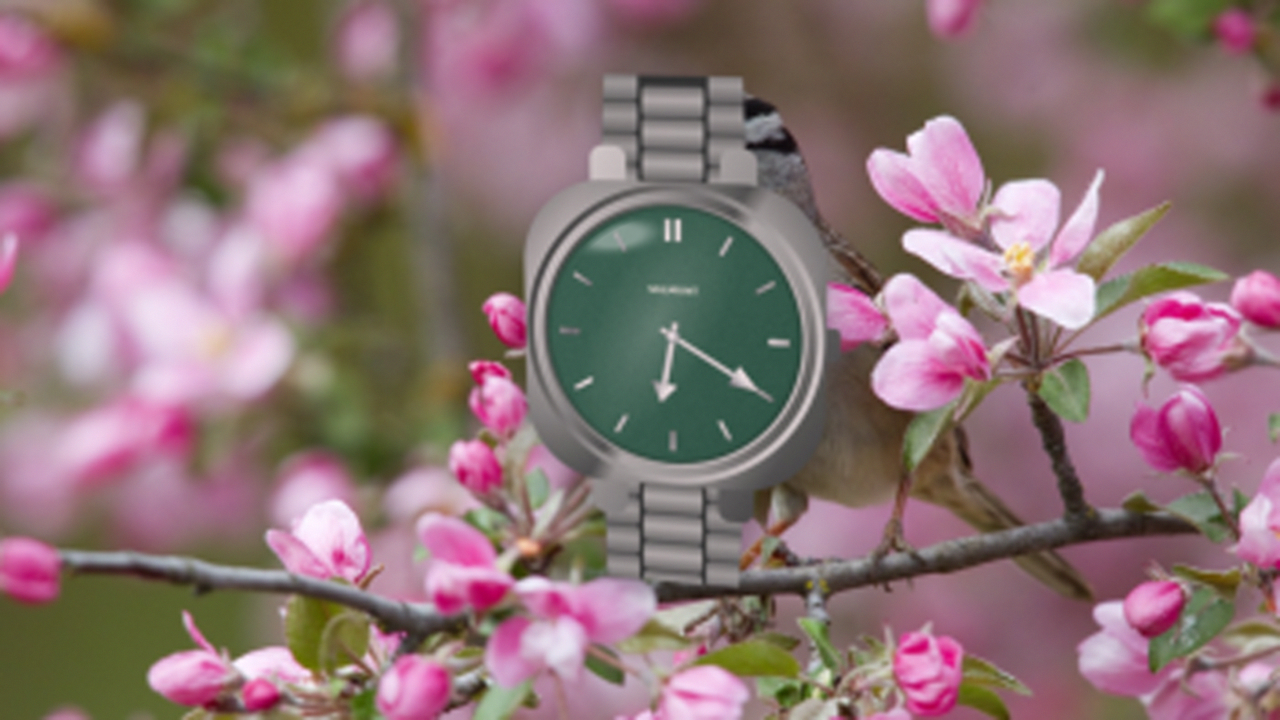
6.20
